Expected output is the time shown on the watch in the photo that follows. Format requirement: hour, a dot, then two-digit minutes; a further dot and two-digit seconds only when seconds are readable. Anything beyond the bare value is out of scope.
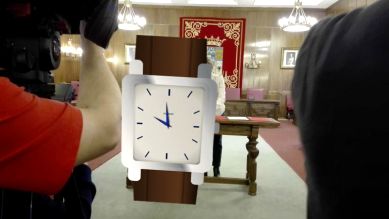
9.59
